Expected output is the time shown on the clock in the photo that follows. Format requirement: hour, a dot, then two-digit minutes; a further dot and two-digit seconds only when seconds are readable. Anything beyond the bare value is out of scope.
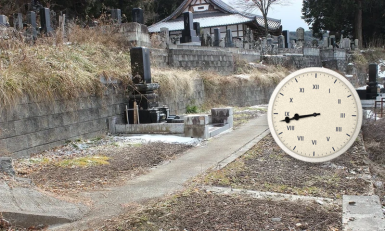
8.43
